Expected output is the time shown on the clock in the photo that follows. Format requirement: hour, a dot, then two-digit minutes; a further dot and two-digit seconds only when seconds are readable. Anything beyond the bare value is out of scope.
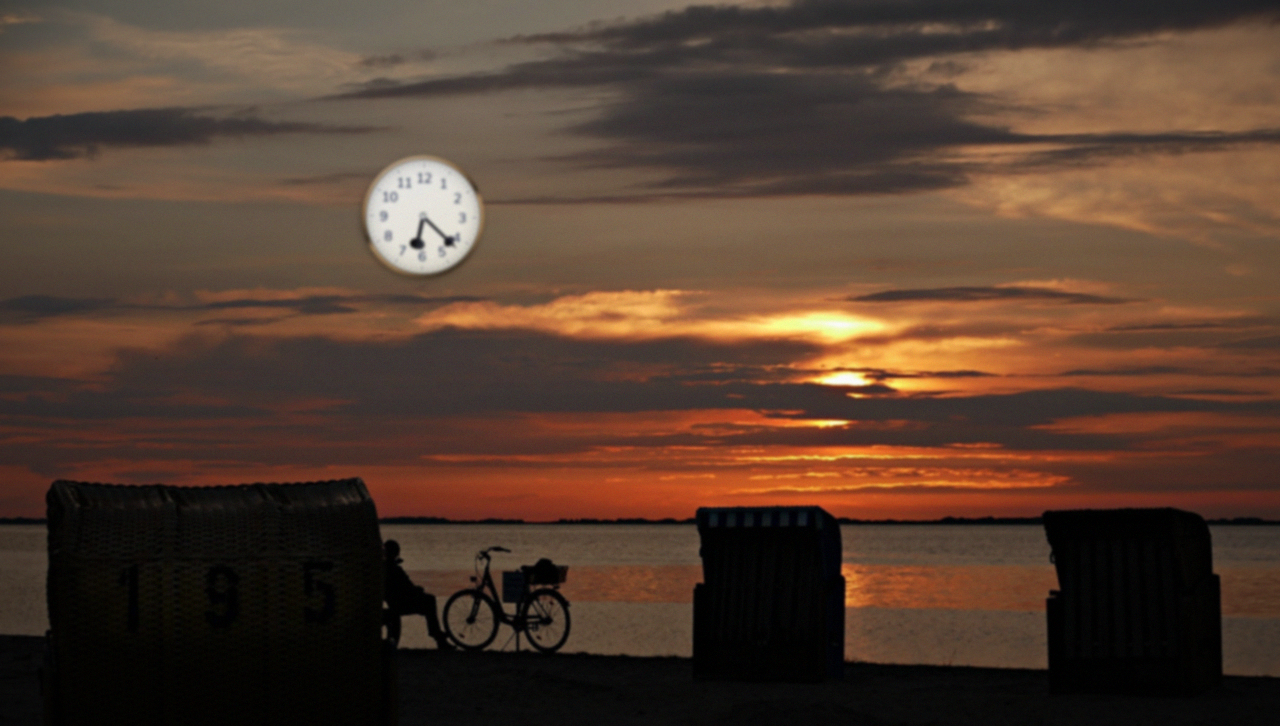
6.22
